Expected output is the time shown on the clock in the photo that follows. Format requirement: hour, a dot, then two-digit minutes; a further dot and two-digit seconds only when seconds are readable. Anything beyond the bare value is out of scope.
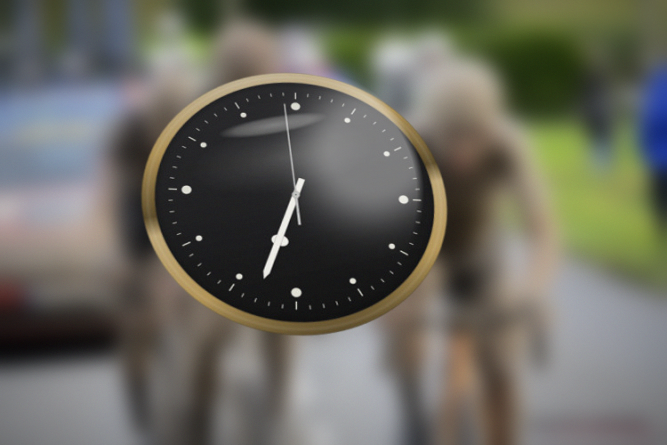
6.32.59
